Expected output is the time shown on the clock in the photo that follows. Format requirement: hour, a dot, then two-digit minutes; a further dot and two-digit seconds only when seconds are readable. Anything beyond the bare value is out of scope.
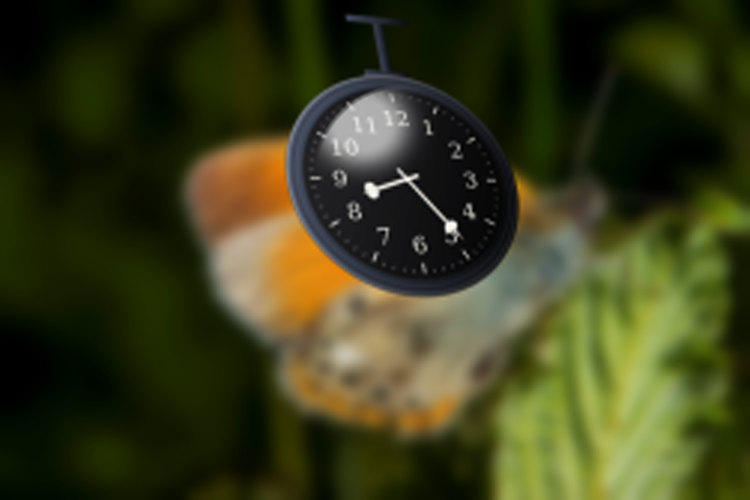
8.24
